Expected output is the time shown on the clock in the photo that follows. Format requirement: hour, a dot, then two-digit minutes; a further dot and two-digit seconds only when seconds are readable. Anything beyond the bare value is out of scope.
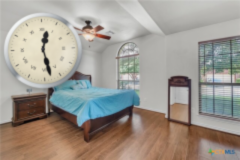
12.28
